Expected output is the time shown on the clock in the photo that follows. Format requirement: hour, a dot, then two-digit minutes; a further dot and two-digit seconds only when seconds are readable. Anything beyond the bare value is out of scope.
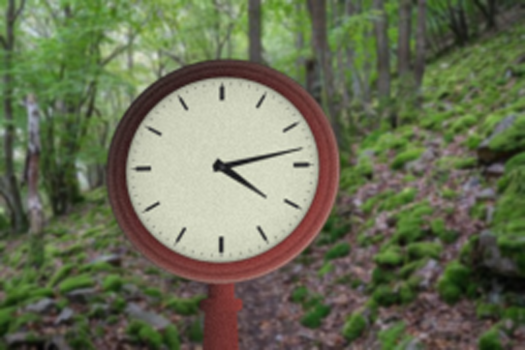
4.13
